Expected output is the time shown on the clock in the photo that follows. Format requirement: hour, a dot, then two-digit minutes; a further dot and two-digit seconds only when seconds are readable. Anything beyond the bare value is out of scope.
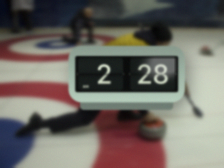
2.28
